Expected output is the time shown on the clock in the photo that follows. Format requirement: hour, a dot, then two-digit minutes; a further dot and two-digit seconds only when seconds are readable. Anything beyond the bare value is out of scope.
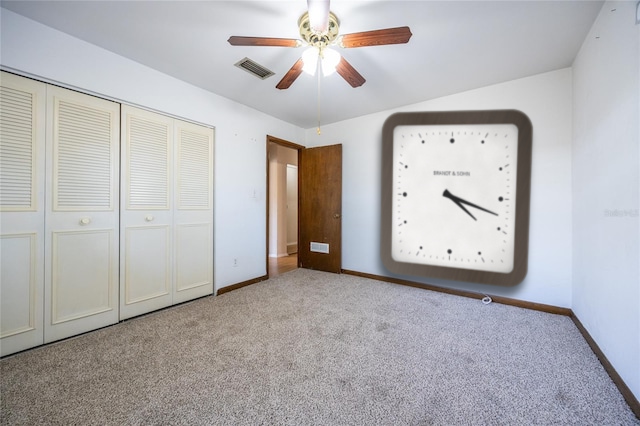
4.18
